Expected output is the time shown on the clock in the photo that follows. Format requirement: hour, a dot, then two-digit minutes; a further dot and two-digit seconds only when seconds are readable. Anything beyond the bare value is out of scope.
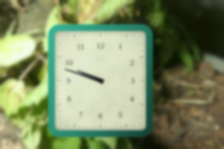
9.48
